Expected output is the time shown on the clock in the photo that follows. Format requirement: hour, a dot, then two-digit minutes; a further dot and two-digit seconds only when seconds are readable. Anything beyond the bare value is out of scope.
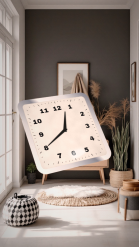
12.40
